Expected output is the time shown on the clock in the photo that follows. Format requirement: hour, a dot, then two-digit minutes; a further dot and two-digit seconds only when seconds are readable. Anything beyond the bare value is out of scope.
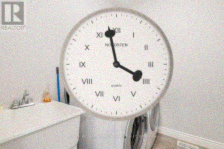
3.58
